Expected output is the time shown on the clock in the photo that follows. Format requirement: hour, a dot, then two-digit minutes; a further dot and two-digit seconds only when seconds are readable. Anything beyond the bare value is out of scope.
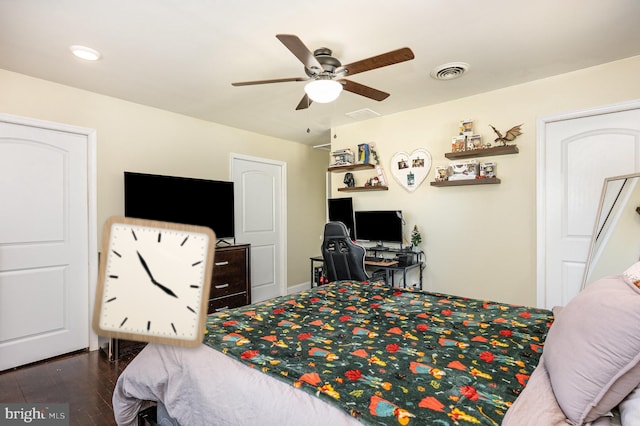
3.54
